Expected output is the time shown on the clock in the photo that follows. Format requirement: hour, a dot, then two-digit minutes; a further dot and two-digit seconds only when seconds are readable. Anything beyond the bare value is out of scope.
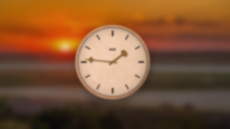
1.46
